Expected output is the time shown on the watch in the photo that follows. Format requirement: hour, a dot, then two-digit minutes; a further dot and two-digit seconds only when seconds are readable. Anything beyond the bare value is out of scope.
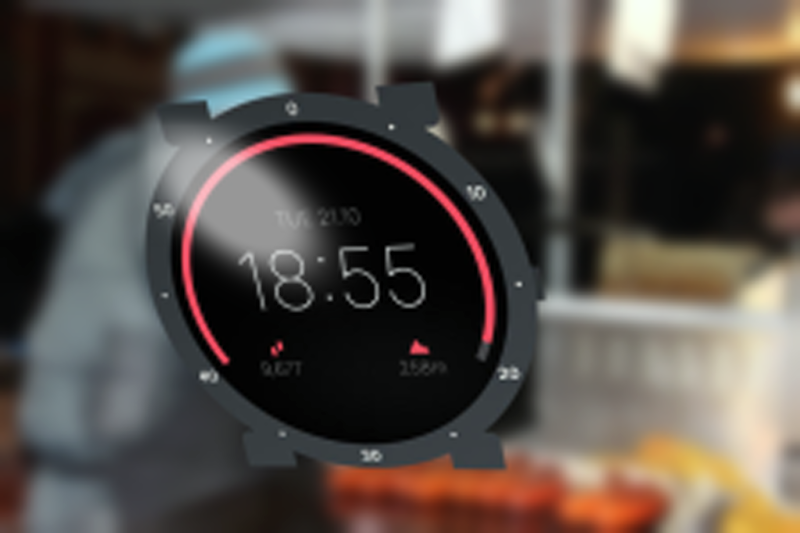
18.55
